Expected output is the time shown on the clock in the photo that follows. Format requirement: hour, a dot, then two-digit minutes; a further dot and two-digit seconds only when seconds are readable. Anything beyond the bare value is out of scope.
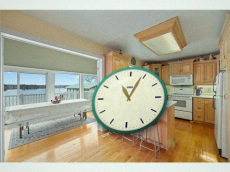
11.04
